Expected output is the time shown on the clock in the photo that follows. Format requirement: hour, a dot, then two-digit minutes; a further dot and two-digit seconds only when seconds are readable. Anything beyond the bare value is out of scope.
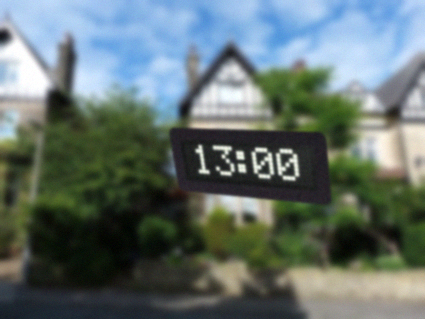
13.00
